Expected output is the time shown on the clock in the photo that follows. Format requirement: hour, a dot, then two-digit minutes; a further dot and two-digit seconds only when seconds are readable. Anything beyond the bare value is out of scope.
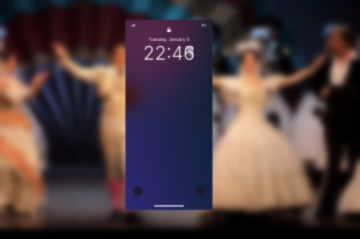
22.46
